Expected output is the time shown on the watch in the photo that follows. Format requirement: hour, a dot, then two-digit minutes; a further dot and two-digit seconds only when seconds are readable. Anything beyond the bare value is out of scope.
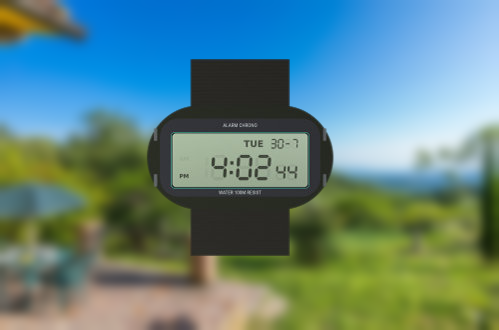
4.02.44
